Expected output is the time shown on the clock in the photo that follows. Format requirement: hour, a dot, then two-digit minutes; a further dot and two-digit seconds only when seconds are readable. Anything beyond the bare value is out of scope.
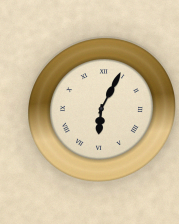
6.04
